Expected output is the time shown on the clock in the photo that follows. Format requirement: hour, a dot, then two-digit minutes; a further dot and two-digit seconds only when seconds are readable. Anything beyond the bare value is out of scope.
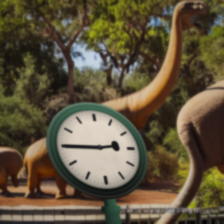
2.45
